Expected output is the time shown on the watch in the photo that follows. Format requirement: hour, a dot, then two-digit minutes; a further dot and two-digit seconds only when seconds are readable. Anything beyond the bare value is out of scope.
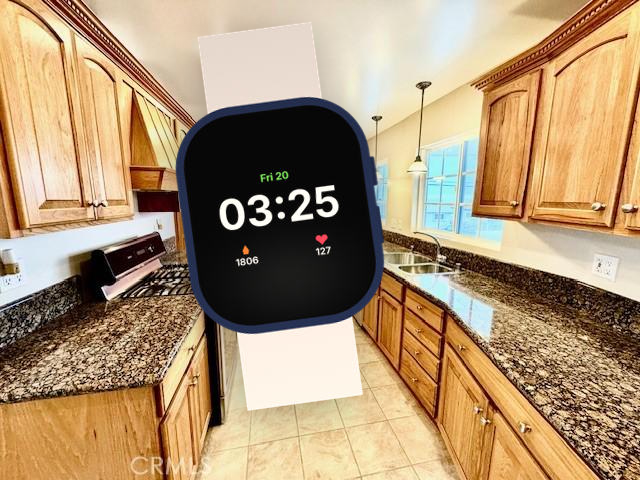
3.25
